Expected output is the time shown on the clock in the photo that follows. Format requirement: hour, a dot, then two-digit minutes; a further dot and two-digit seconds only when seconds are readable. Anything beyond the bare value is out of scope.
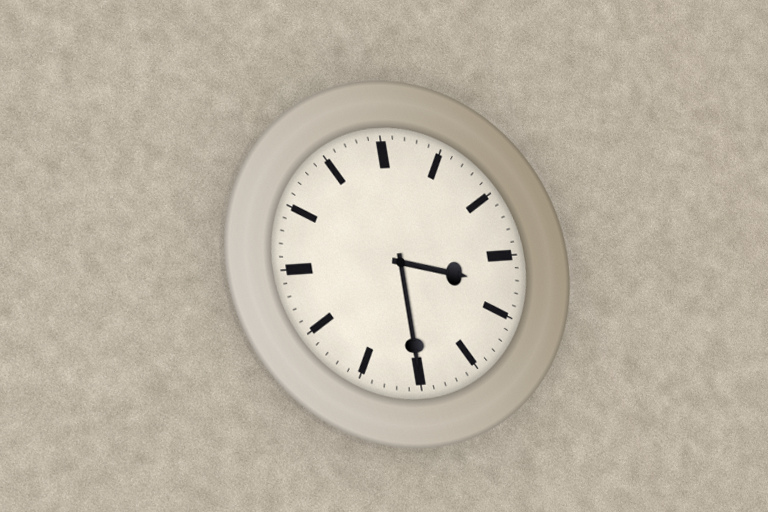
3.30
